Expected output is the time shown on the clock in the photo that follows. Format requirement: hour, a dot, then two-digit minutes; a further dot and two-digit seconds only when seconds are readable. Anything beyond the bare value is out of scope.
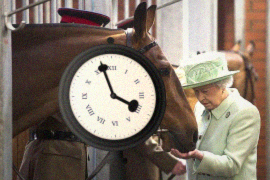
3.57
